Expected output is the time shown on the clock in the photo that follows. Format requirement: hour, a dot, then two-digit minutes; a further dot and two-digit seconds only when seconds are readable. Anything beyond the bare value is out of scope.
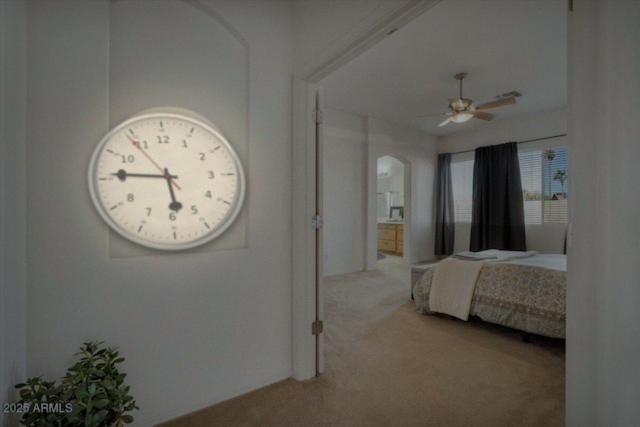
5.45.54
